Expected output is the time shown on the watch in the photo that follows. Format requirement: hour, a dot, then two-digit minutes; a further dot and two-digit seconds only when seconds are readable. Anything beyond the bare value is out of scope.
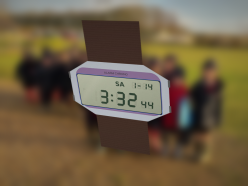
3.32.44
